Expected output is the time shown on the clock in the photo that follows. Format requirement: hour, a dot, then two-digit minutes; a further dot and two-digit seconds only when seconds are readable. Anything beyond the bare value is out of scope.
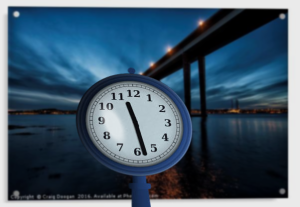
11.28
